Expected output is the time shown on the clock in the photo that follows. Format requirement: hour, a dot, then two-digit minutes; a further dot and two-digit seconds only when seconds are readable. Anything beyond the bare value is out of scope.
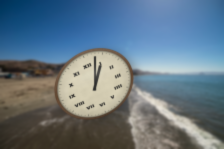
1.03
